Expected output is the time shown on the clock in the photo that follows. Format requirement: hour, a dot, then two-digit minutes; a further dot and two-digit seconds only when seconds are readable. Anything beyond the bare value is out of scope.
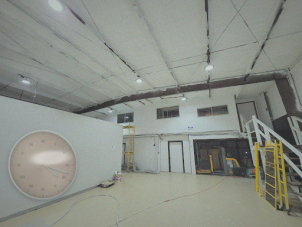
4.18
